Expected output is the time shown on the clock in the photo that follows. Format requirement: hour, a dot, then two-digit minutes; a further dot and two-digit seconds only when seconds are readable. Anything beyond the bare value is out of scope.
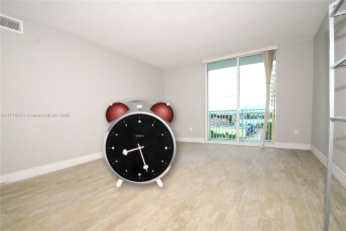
8.27
